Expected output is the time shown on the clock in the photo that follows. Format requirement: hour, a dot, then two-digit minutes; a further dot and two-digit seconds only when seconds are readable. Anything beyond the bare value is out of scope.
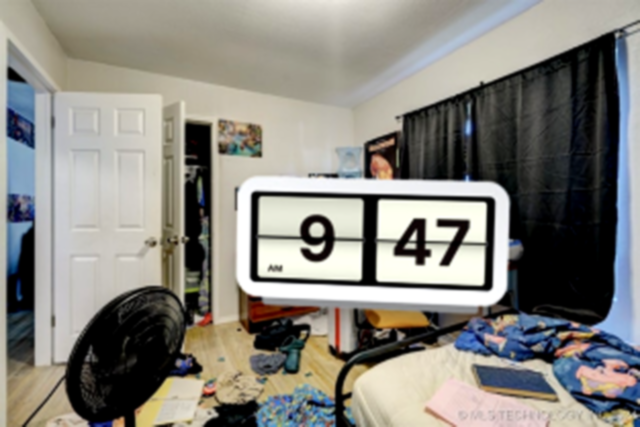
9.47
